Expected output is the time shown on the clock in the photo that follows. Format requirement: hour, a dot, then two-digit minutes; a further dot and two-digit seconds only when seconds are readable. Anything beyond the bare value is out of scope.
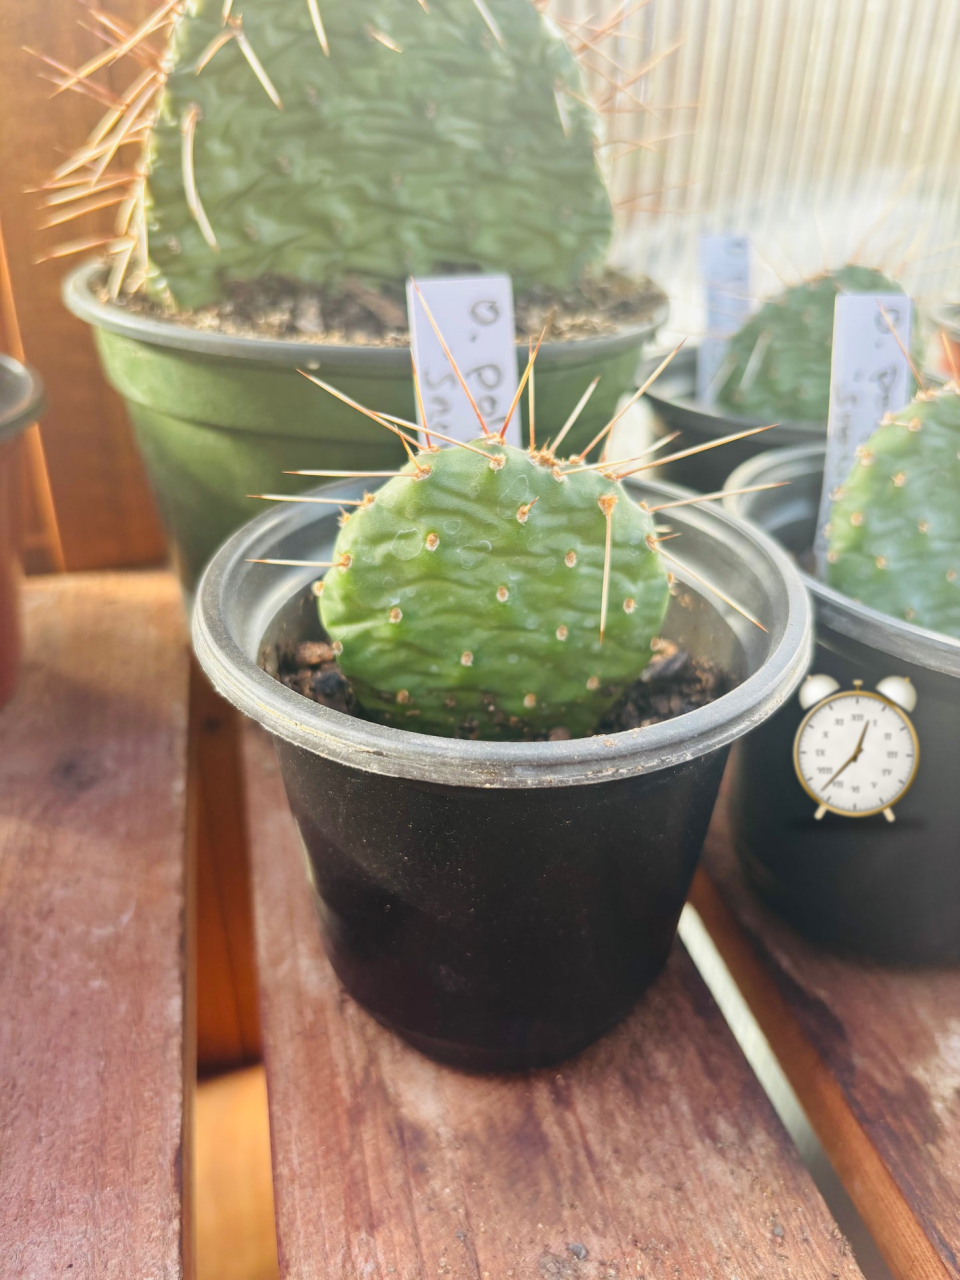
12.37
